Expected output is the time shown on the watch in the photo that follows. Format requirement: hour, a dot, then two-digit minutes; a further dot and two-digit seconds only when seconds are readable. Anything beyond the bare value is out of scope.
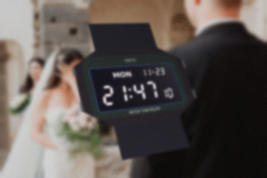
21.47
